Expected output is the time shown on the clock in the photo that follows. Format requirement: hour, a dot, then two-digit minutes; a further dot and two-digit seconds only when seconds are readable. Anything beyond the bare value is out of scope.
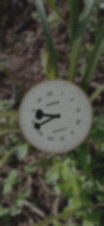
9.43
